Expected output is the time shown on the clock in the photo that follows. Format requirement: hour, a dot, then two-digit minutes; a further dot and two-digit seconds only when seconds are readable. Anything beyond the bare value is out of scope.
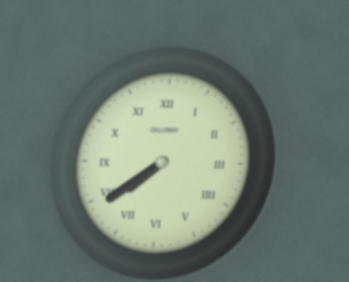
7.39
